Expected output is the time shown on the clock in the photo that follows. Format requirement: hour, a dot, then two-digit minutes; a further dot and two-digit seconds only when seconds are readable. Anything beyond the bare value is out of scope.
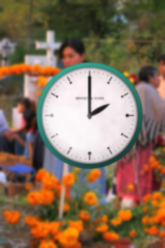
2.00
